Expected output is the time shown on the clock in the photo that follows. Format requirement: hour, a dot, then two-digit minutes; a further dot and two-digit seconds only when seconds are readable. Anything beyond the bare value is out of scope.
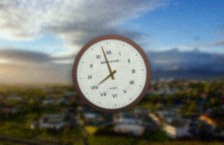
7.58
